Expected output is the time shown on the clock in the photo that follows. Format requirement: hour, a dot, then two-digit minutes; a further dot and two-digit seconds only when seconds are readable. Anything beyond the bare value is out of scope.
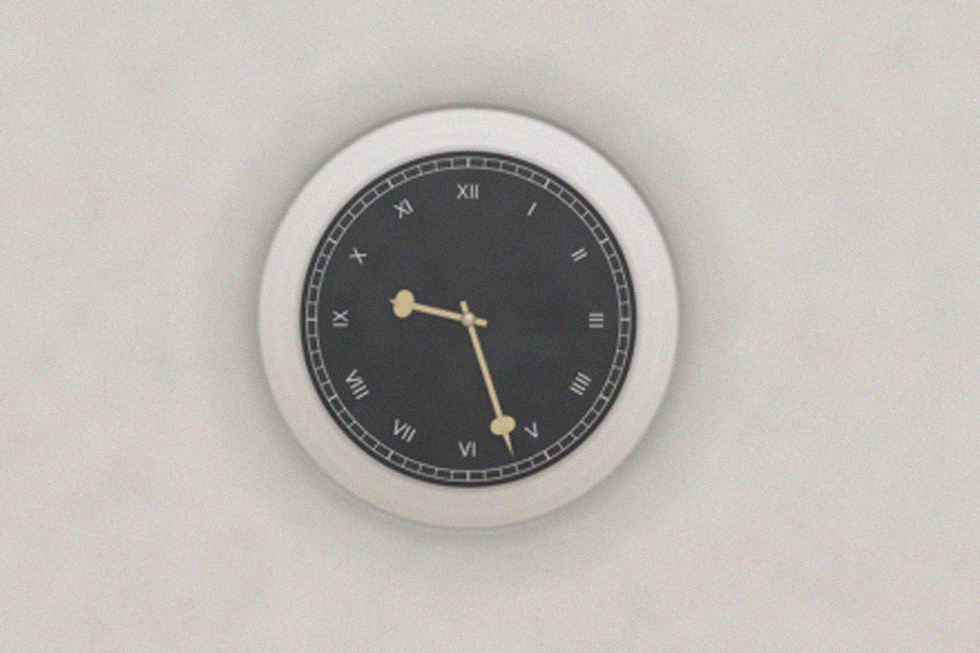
9.27
